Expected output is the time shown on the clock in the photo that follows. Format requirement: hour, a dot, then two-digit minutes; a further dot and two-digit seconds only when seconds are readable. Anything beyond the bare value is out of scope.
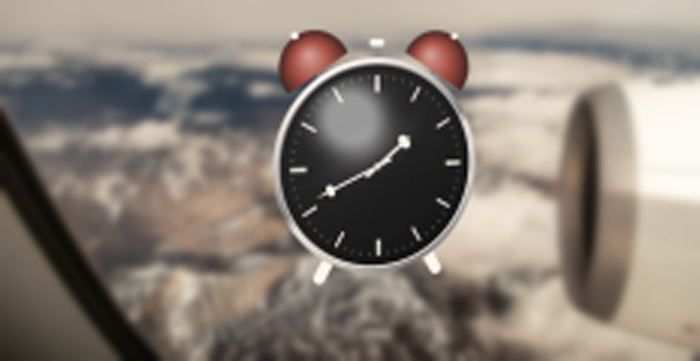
1.41
